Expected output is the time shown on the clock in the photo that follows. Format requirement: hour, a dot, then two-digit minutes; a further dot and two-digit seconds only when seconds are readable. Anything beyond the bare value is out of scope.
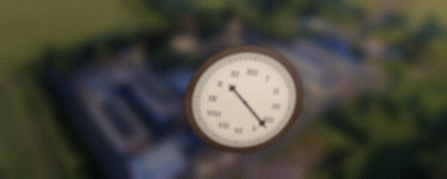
10.22
